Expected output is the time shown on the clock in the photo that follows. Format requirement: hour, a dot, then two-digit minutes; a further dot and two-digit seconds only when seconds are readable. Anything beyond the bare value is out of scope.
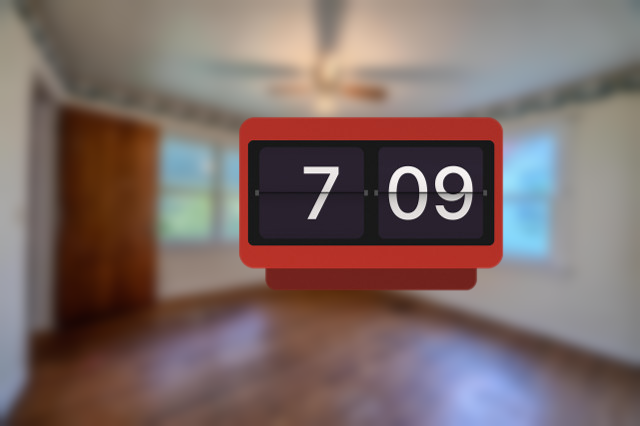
7.09
